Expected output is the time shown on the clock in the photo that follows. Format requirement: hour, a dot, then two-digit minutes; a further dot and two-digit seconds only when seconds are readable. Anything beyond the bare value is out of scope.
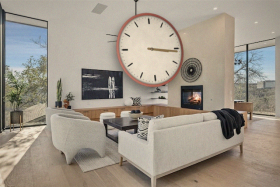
3.16
